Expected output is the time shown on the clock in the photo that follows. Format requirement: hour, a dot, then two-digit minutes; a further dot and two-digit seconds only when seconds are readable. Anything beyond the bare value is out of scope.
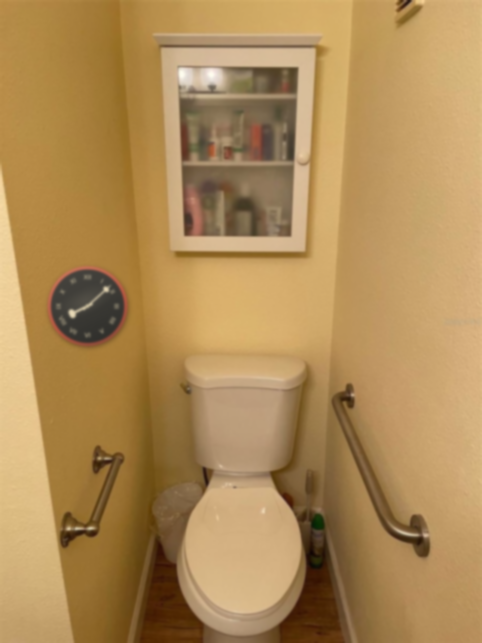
8.08
